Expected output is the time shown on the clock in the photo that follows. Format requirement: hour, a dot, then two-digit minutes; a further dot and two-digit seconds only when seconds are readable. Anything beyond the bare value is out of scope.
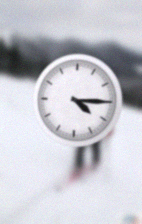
4.15
